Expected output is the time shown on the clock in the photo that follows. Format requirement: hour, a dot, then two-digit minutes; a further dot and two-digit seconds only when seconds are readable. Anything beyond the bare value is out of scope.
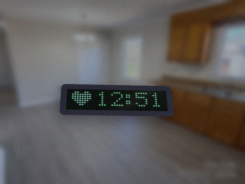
12.51
